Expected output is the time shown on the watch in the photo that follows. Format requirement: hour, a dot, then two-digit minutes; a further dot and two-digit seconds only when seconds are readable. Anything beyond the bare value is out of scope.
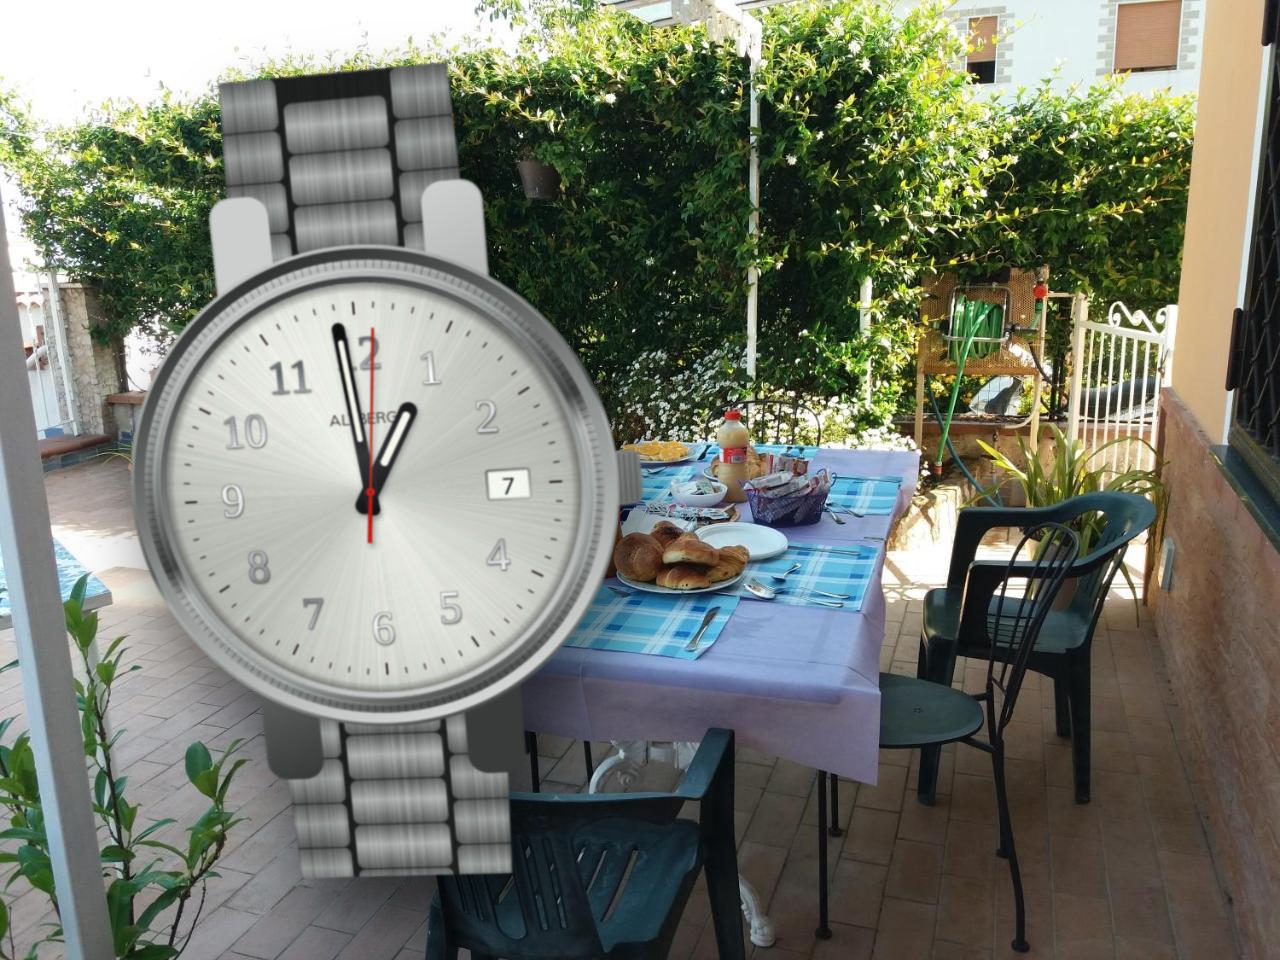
12.59.01
